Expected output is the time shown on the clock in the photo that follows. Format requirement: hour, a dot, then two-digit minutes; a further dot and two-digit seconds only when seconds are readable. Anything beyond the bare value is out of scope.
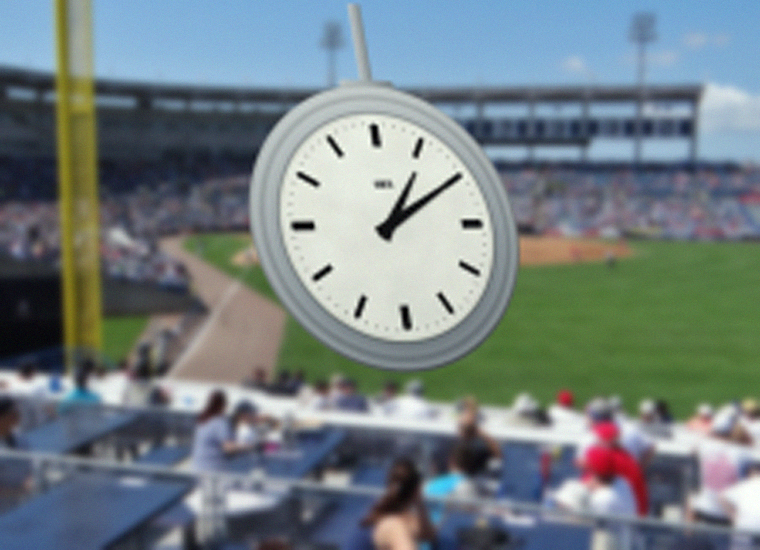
1.10
